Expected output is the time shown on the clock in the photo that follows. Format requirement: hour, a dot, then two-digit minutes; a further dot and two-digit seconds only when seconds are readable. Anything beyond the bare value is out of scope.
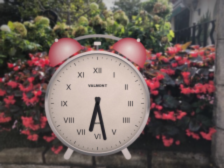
6.28
